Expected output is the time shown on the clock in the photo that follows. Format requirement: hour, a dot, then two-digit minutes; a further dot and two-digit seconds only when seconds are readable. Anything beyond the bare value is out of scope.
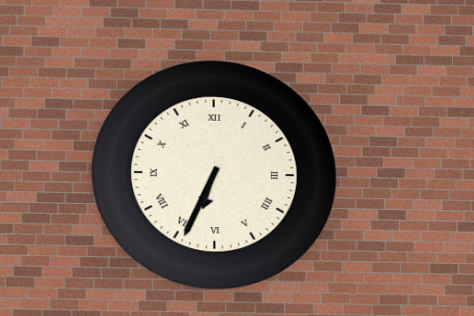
6.34
